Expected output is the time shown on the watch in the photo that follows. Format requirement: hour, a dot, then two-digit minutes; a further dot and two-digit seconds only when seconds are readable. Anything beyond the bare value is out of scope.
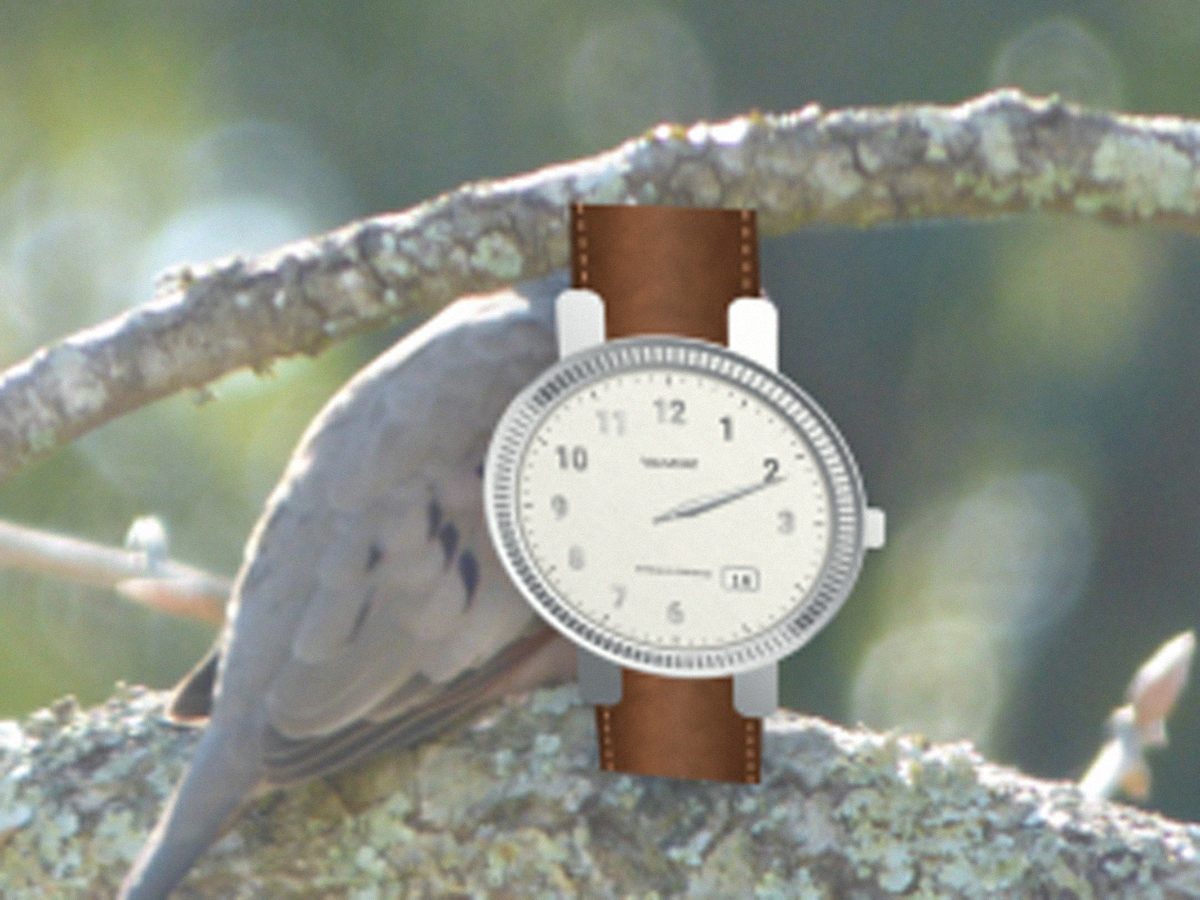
2.11
